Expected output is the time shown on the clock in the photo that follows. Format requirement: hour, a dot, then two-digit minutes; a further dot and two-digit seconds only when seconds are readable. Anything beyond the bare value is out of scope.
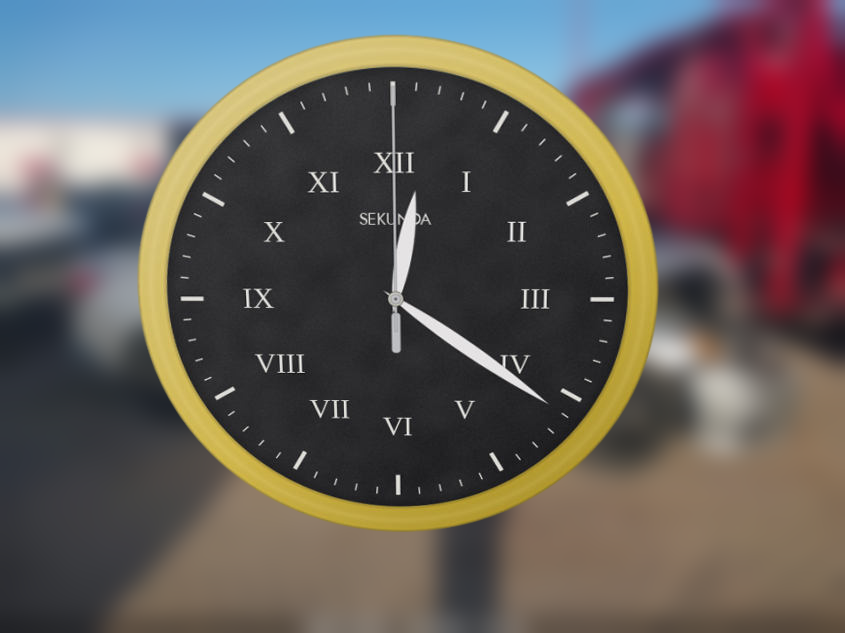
12.21.00
